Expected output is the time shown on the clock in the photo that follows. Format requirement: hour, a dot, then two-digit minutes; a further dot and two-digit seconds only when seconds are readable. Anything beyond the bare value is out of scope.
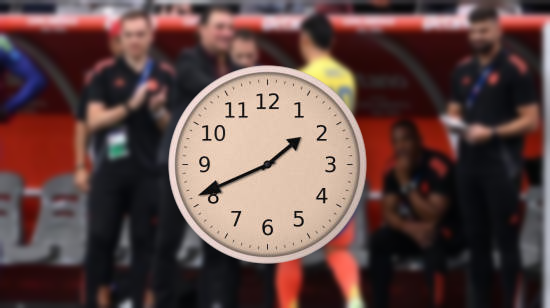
1.41
